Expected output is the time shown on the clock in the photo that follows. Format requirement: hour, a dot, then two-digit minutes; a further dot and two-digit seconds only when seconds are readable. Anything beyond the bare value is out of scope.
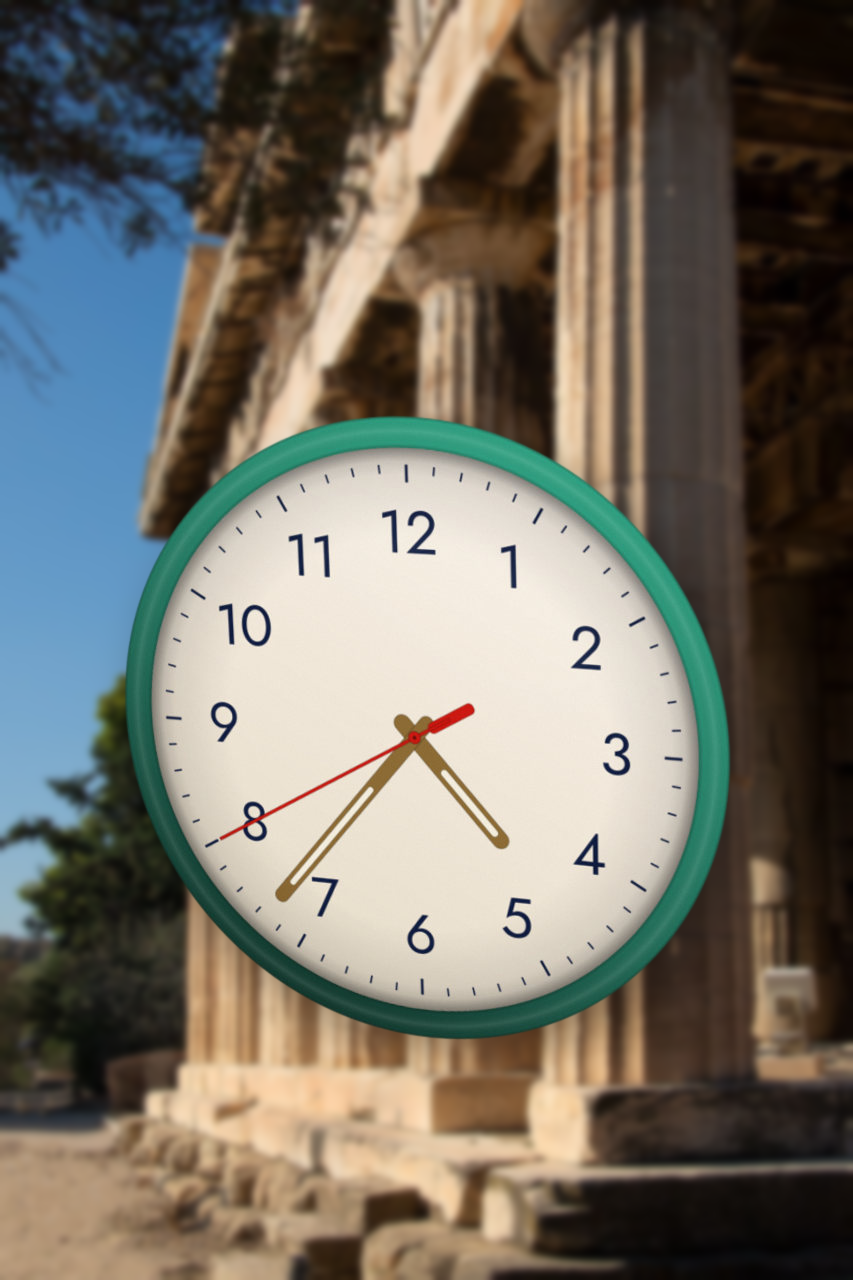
4.36.40
